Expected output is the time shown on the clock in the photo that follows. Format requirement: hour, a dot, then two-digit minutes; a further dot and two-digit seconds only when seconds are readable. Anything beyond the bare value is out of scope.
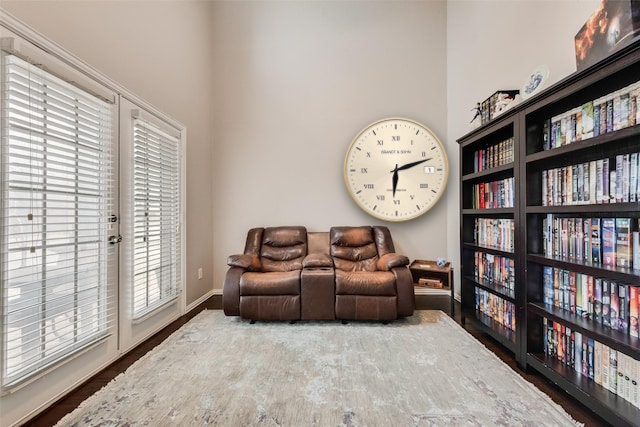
6.12
